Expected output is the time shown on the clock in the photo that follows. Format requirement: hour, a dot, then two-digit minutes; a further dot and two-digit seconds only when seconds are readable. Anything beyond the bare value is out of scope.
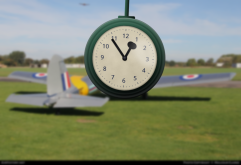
12.54
